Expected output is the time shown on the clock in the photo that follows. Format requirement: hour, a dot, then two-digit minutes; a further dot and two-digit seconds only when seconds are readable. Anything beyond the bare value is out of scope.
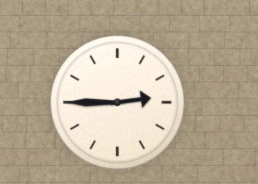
2.45
